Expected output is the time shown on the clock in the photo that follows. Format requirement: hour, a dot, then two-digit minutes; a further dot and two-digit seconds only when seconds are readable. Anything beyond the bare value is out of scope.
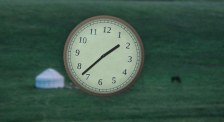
1.37
